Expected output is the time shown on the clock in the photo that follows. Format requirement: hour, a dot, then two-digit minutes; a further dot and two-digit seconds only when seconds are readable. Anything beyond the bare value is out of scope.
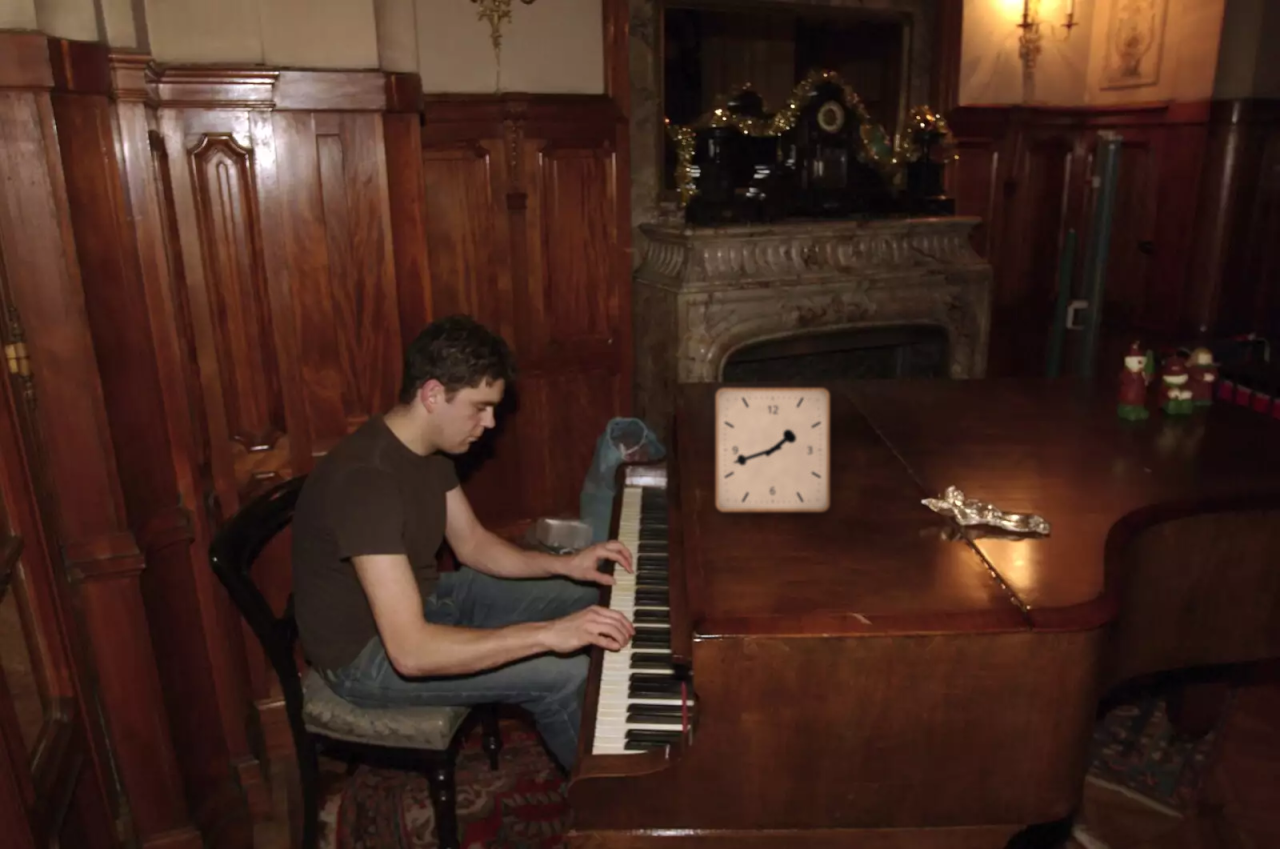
1.42
